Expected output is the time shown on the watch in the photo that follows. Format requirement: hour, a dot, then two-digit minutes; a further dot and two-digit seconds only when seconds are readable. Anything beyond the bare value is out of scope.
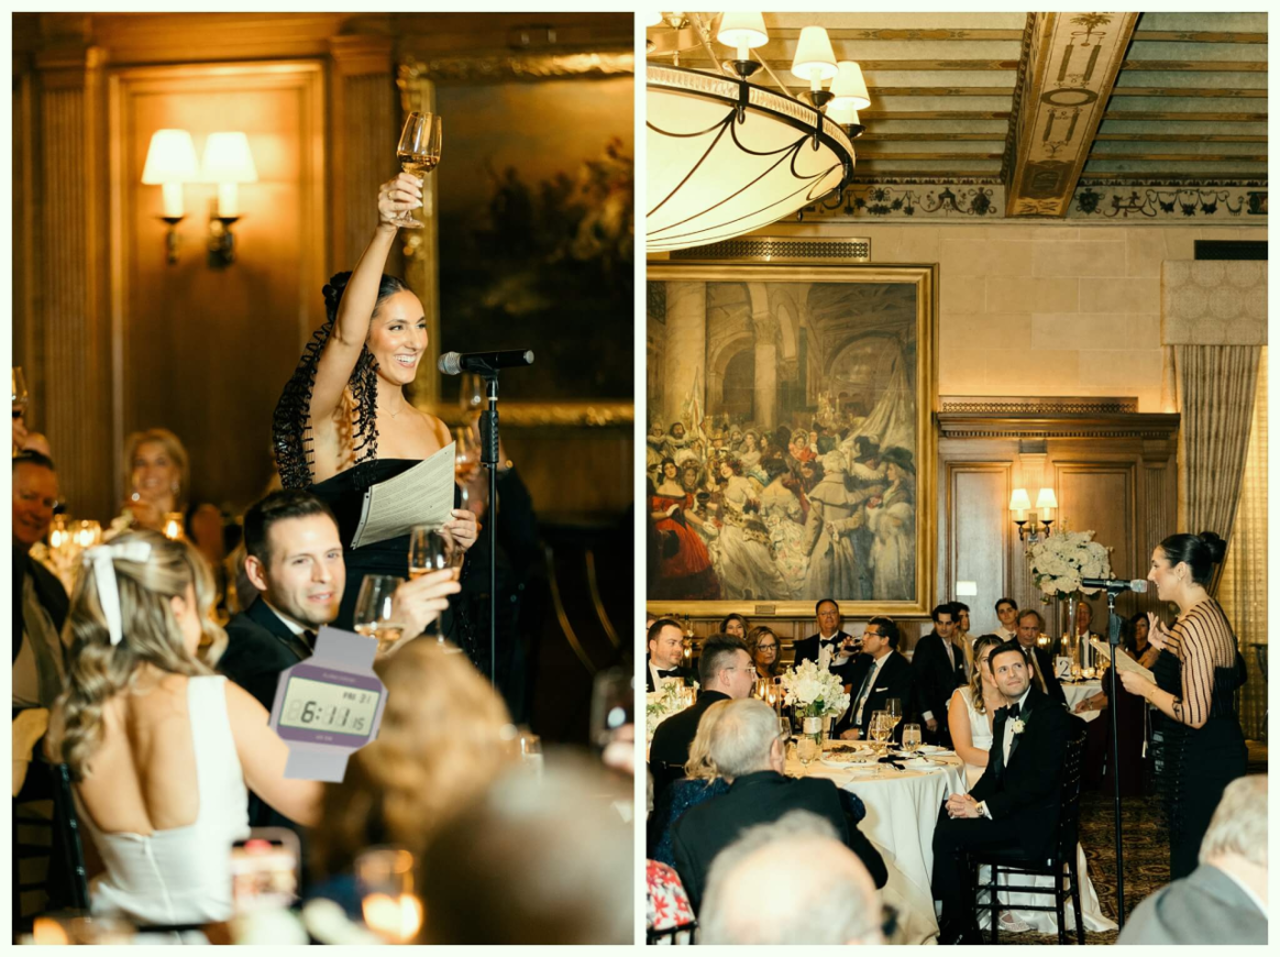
6.11.15
